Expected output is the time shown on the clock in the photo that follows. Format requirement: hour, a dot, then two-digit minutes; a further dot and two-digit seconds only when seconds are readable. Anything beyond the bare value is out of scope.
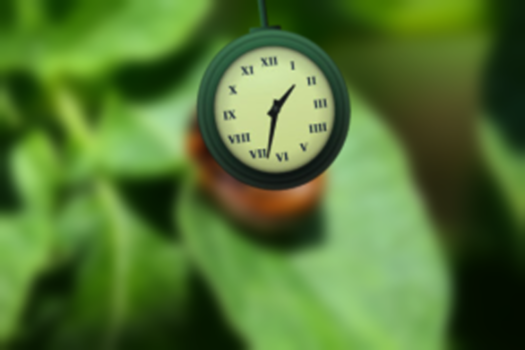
1.33
